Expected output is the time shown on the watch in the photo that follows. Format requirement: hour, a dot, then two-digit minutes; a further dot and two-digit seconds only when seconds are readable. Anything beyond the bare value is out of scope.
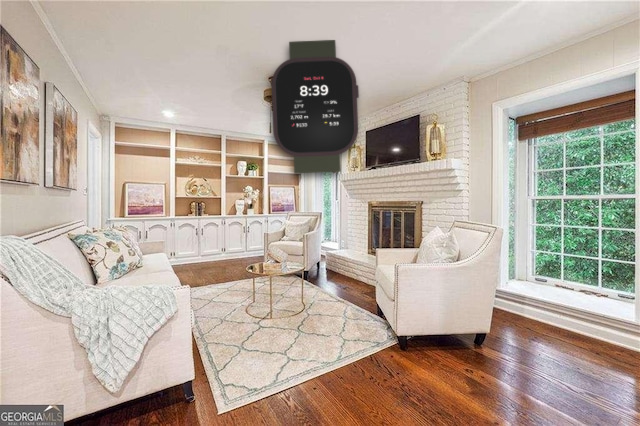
8.39
